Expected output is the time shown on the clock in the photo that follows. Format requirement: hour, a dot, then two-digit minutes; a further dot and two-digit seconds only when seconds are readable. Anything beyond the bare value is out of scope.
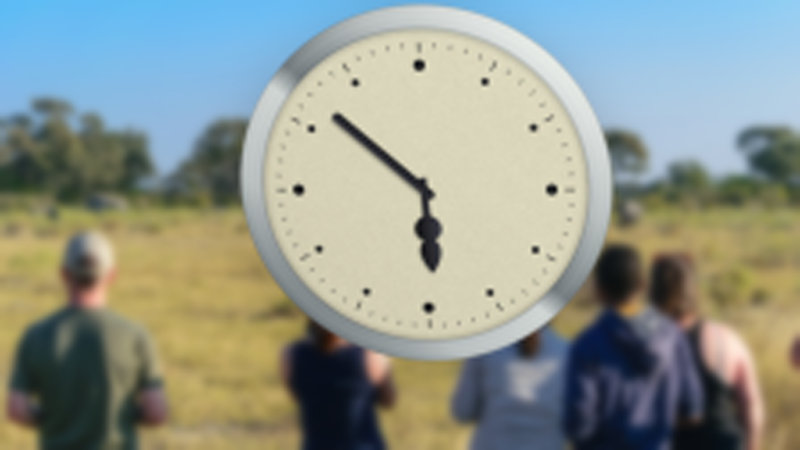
5.52
